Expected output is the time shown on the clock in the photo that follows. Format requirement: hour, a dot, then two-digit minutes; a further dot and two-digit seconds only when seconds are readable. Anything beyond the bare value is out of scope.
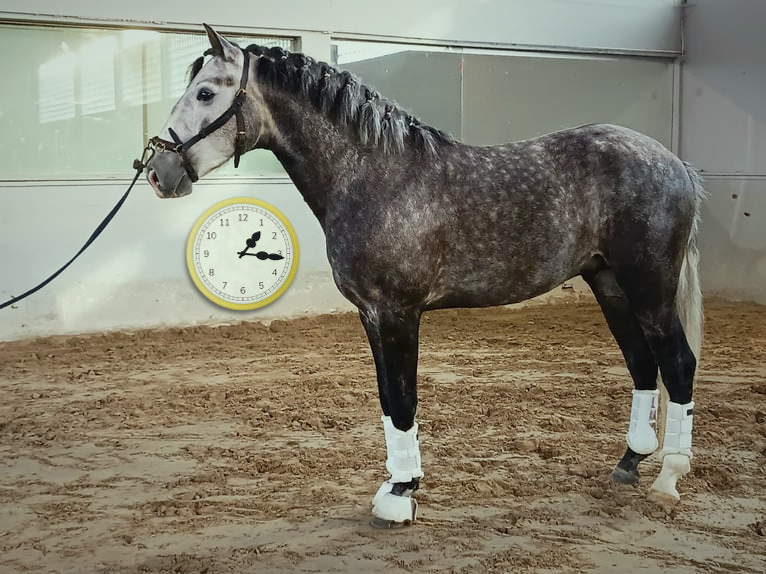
1.16
